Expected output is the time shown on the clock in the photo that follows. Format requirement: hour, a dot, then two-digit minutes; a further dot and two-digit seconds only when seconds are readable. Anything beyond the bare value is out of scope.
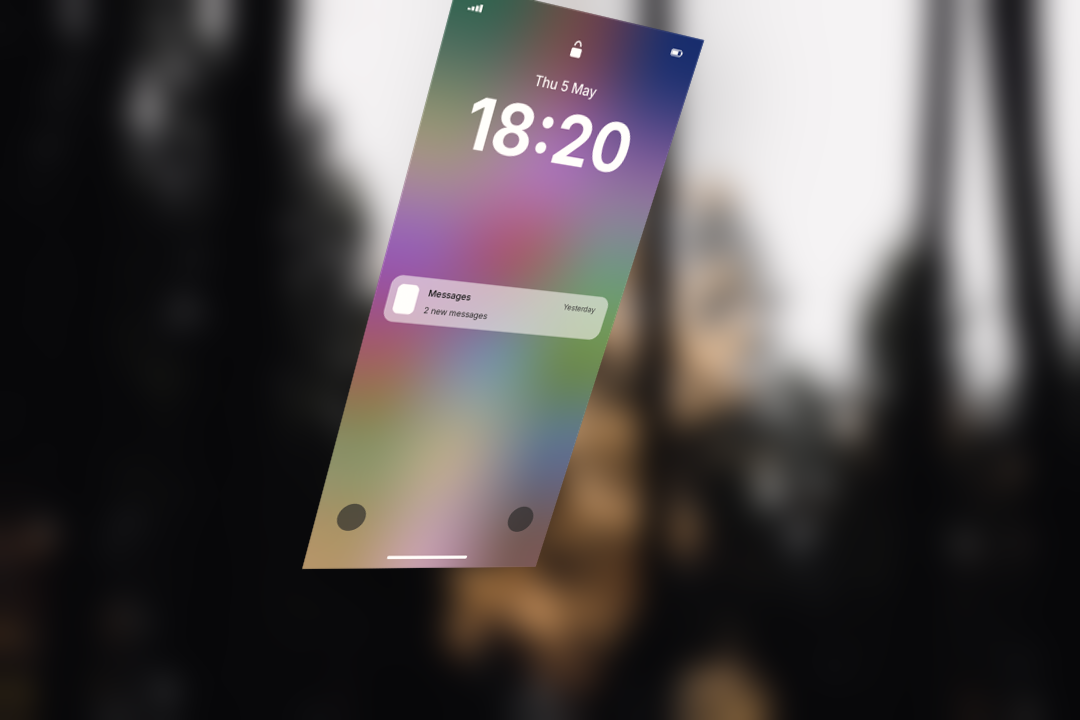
18.20
